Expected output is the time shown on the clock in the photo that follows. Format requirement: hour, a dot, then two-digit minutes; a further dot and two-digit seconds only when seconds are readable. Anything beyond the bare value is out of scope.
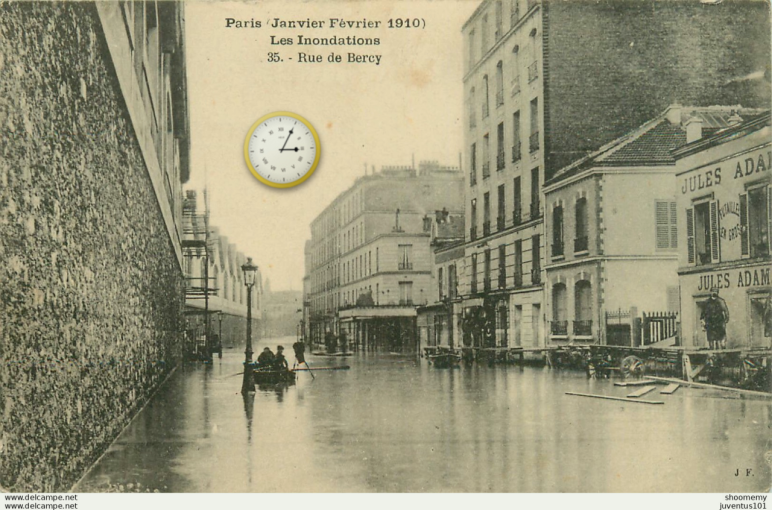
3.05
